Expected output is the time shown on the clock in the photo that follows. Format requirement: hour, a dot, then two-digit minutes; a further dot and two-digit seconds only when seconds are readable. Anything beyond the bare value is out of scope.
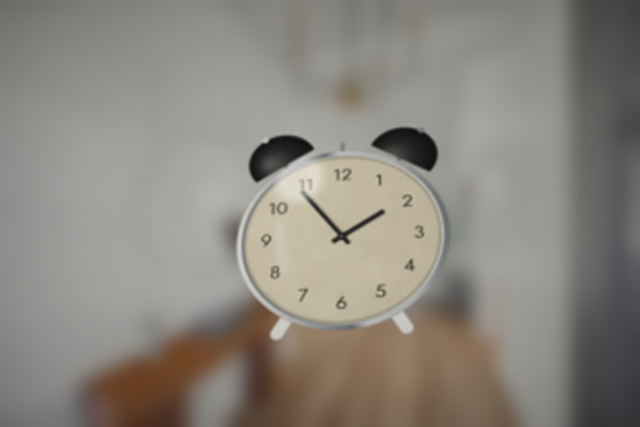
1.54
